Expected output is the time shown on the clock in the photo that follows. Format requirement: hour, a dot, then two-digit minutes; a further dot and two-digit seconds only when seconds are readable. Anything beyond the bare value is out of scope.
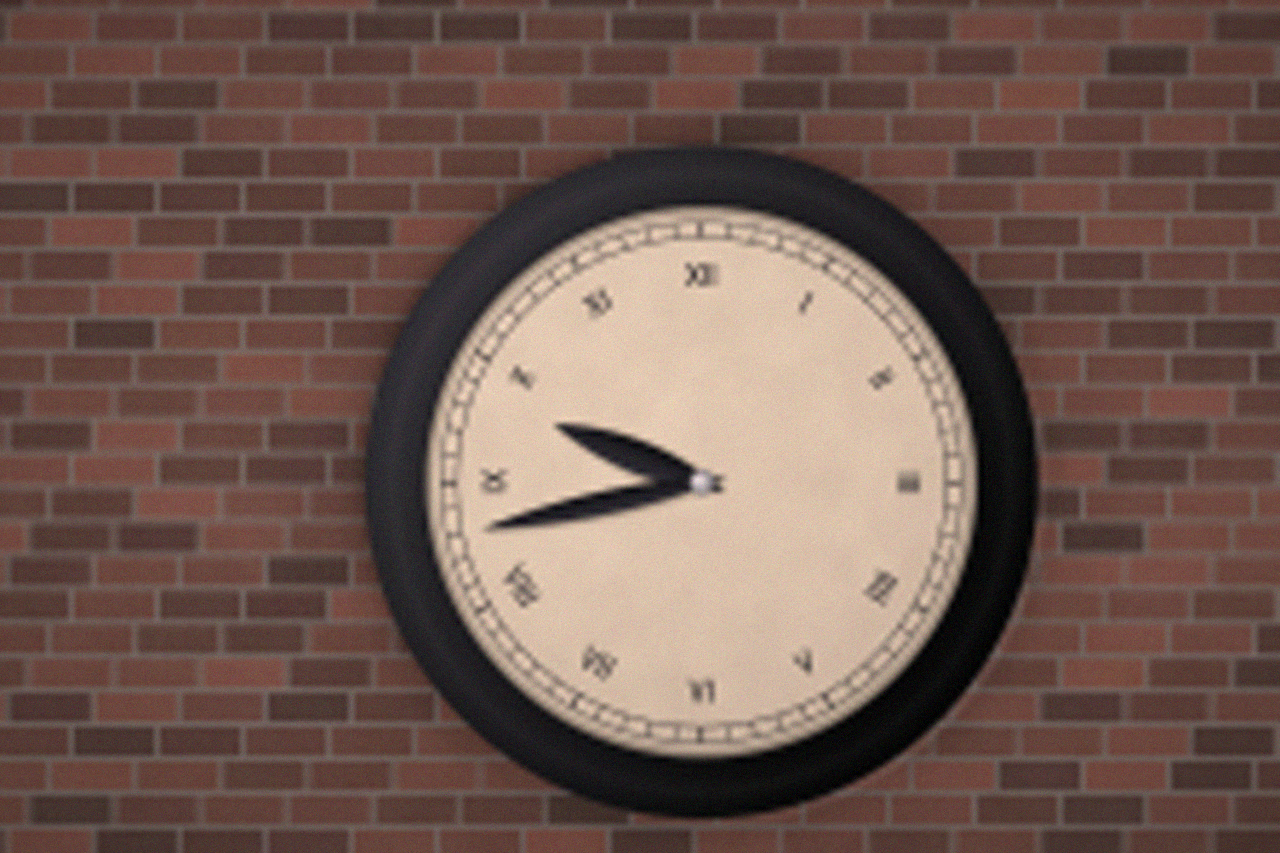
9.43
